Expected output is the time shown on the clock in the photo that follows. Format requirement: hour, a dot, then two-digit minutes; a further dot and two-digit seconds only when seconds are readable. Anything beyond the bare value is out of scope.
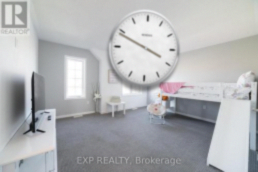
3.49
